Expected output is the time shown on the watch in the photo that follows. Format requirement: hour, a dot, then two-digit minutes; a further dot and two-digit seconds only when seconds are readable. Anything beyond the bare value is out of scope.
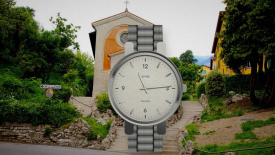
11.14
